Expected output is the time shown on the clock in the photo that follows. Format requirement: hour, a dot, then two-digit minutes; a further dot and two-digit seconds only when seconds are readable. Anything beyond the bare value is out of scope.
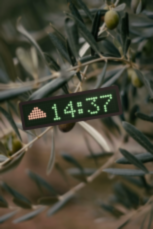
14.37
